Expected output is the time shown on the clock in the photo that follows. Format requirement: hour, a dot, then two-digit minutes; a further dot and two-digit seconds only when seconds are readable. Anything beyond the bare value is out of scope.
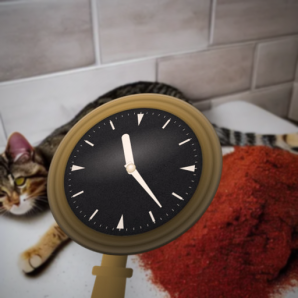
11.23
